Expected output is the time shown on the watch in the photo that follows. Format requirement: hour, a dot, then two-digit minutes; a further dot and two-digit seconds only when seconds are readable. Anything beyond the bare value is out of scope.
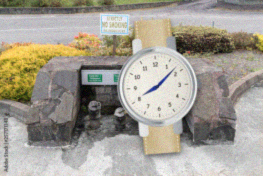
8.08
